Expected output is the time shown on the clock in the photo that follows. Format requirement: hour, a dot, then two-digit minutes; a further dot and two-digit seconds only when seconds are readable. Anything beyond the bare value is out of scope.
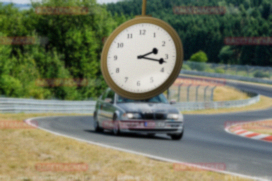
2.17
